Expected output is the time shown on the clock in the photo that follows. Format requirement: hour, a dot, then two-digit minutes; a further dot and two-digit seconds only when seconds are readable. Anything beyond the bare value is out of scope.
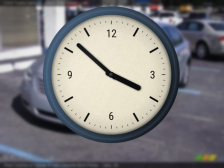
3.52
